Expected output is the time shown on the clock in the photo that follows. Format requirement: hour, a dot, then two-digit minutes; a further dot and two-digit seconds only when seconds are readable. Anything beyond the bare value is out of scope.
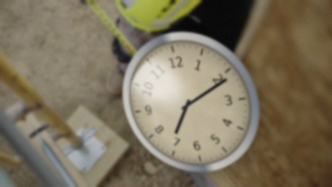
7.11
